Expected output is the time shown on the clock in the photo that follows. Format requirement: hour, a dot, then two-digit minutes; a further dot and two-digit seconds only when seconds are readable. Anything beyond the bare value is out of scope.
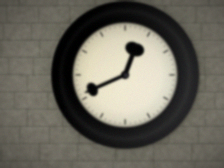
12.41
